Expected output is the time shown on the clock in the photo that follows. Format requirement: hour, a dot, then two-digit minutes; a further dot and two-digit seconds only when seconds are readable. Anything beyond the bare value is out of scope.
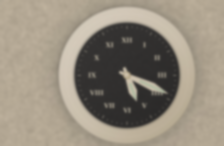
5.19
